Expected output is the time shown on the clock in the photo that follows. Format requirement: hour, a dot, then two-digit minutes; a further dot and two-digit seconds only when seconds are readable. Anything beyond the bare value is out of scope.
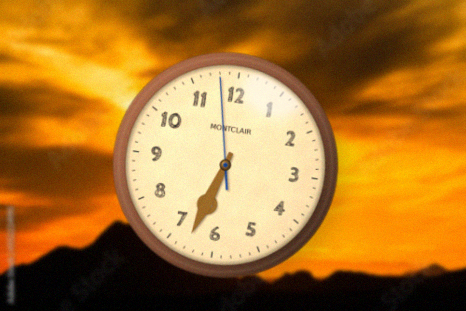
6.32.58
